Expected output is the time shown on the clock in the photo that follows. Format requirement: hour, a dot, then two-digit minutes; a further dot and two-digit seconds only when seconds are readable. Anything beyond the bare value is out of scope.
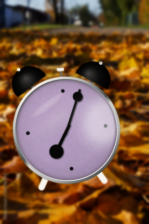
7.04
